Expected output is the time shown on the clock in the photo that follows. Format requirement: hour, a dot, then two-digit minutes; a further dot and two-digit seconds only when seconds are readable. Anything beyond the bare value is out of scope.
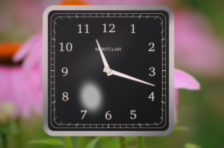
11.18
